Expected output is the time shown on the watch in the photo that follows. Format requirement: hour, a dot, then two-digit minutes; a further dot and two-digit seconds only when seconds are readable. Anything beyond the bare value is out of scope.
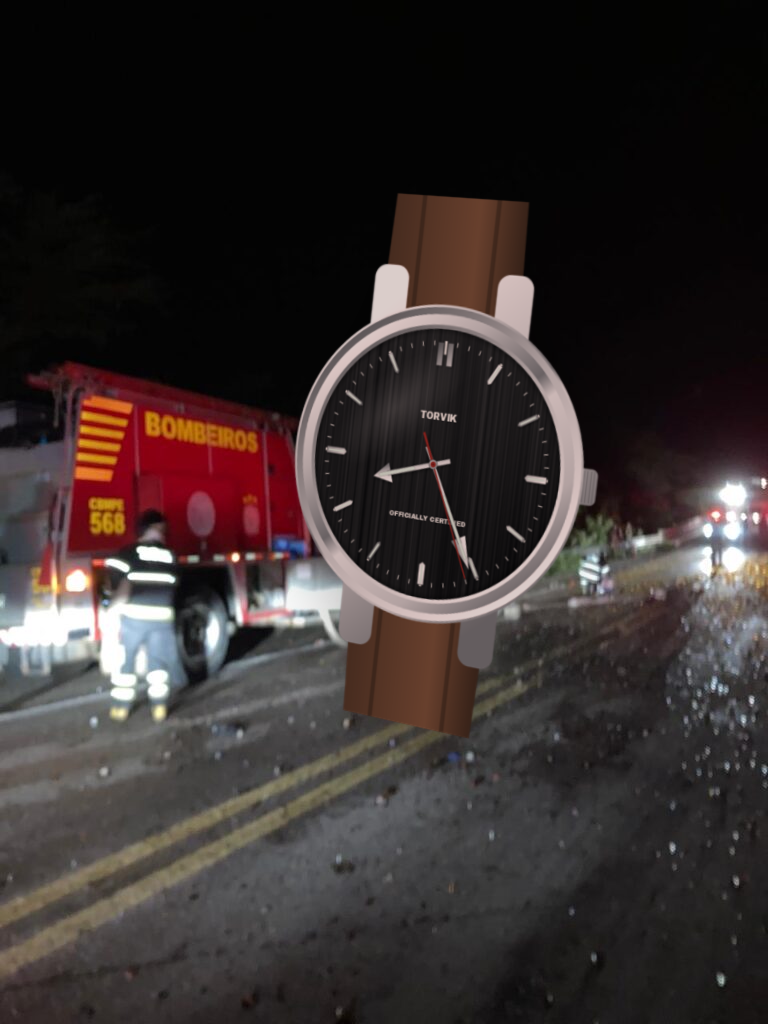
8.25.26
